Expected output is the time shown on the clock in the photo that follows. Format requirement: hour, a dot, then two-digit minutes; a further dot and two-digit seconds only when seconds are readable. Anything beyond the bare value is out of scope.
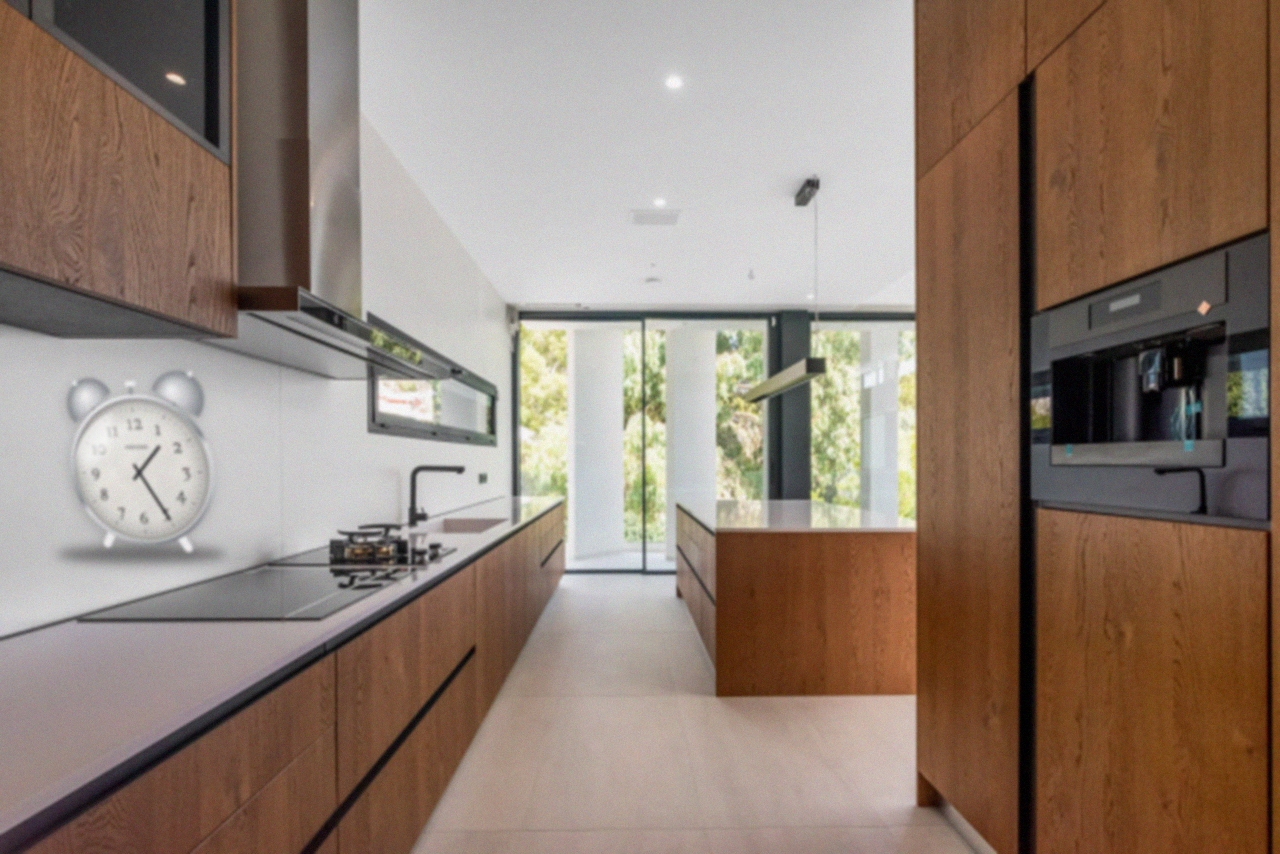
1.25
